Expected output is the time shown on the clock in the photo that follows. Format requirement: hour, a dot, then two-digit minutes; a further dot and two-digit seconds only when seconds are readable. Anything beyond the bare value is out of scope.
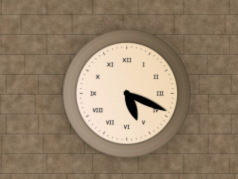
5.19
